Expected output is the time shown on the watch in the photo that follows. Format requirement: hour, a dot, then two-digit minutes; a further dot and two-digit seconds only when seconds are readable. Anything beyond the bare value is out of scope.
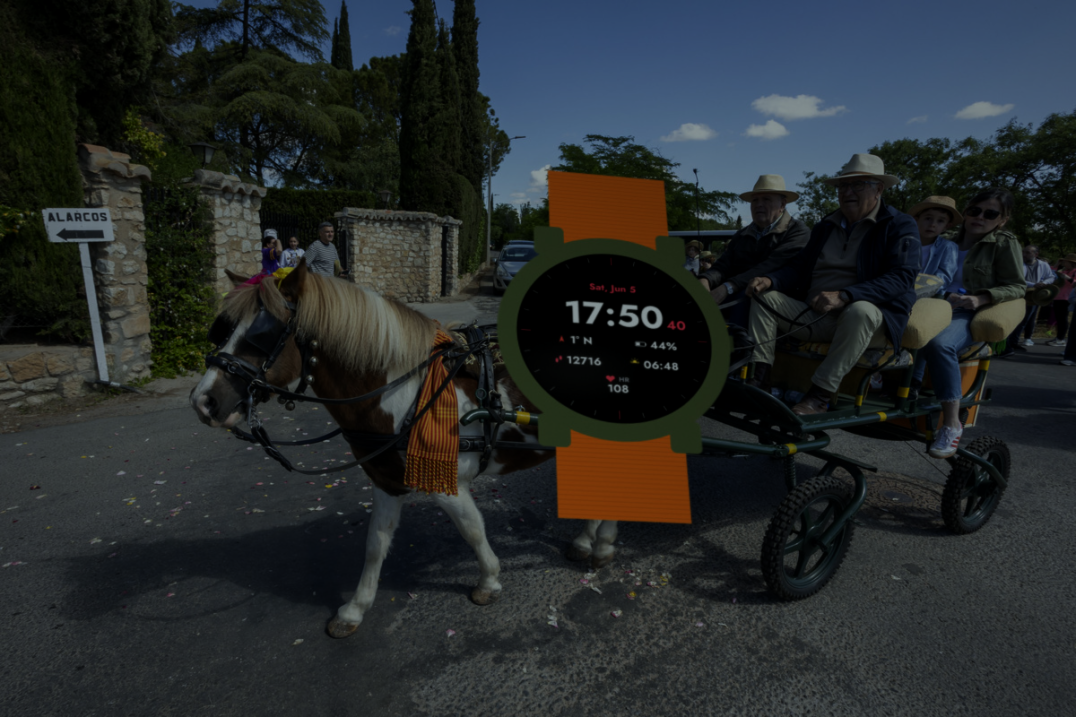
17.50.40
